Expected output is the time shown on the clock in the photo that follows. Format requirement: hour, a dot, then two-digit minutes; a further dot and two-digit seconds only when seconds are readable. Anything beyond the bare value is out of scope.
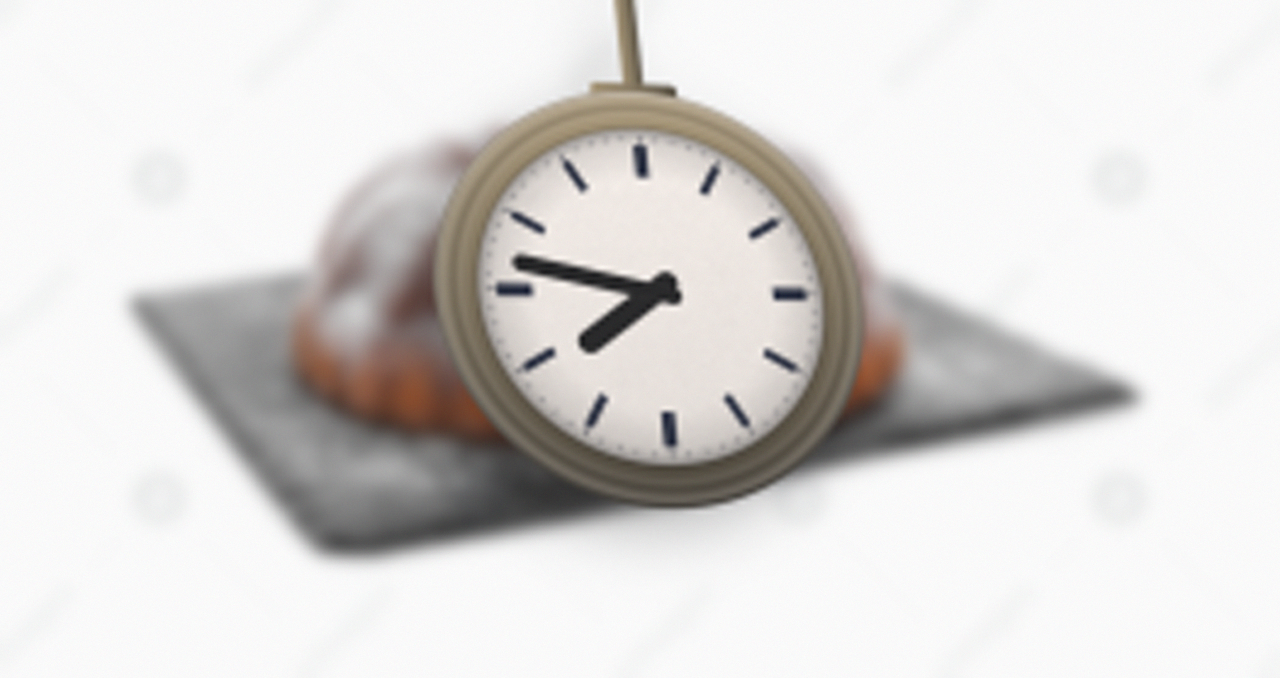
7.47
